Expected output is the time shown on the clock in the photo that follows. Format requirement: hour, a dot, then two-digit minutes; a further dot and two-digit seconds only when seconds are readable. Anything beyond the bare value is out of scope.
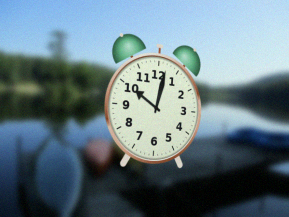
10.02
